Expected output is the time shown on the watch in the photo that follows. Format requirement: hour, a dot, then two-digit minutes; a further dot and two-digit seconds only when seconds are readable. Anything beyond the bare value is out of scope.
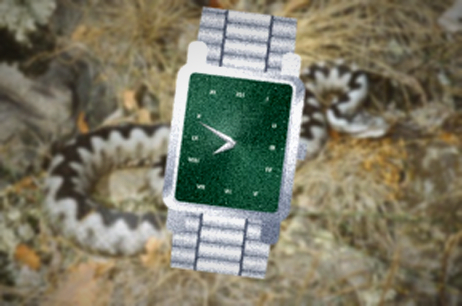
7.49
